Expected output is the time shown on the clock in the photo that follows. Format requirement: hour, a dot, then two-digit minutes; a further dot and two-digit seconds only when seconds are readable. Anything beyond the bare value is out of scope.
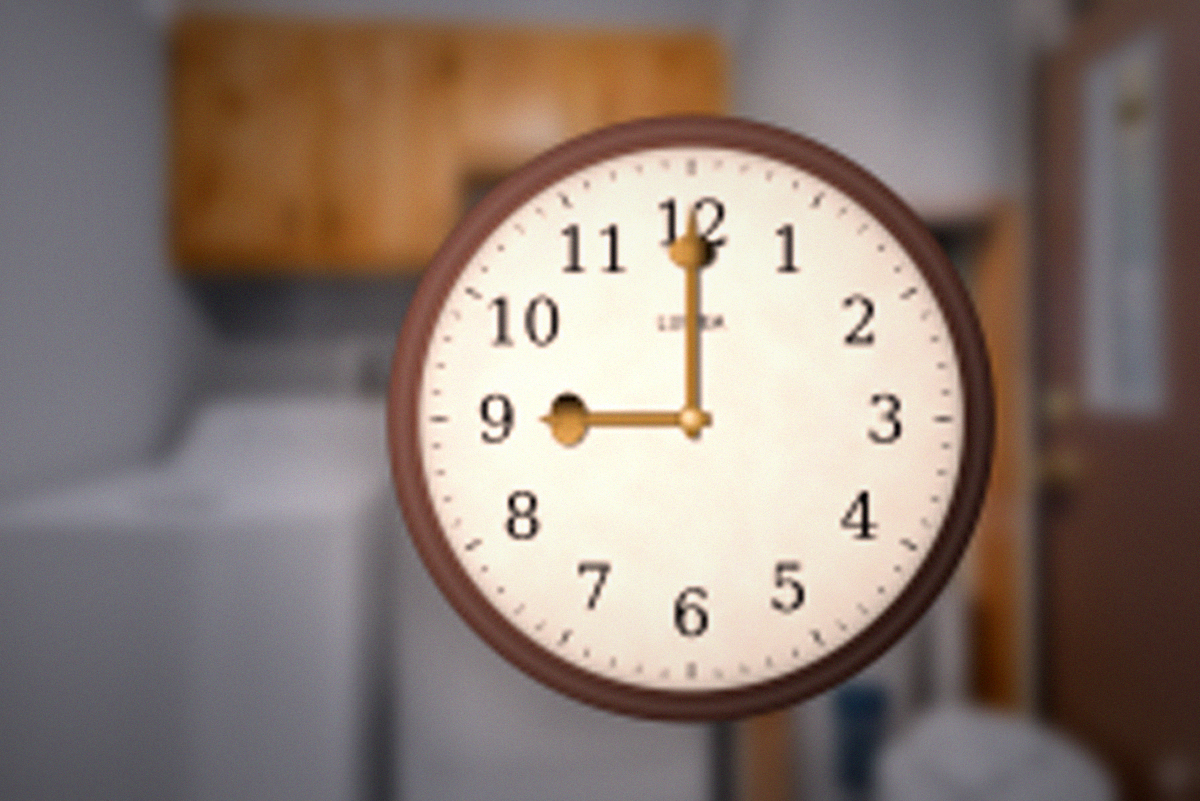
9.00
